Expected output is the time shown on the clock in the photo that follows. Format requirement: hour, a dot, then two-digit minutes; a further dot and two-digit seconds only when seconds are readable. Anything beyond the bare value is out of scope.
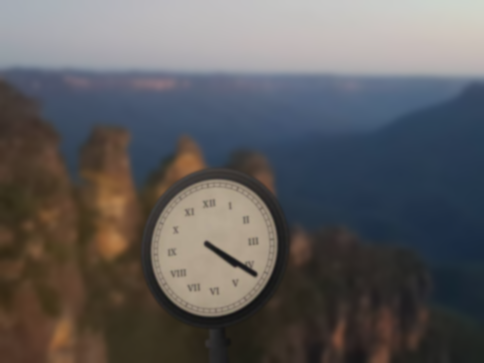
4.21
